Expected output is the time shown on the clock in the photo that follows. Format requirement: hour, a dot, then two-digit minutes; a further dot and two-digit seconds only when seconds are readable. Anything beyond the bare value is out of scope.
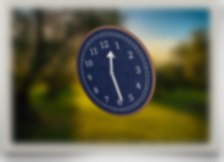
12.29
